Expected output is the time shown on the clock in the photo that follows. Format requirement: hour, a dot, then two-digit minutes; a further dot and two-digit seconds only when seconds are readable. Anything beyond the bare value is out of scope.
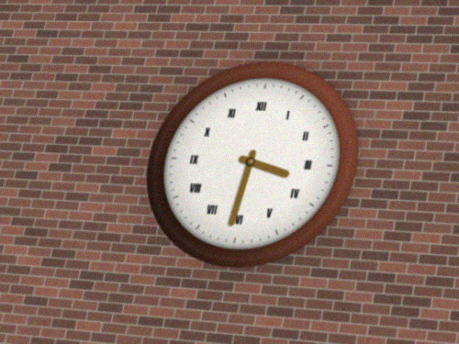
3.31
